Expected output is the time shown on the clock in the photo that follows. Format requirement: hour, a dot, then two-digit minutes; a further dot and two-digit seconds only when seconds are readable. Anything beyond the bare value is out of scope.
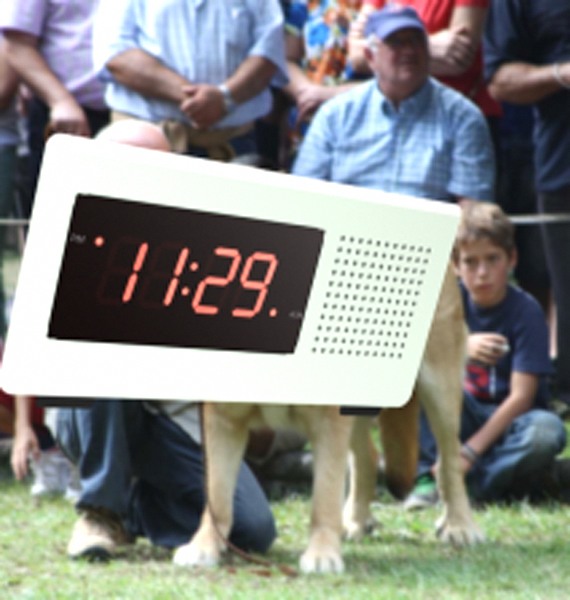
11.29
